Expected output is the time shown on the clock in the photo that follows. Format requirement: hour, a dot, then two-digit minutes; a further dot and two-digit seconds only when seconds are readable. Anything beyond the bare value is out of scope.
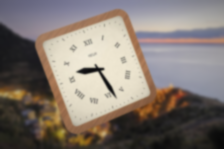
9.28
